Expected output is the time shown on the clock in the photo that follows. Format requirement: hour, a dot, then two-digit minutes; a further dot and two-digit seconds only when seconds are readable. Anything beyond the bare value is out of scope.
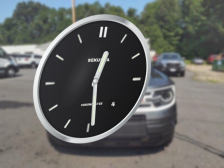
12.29
